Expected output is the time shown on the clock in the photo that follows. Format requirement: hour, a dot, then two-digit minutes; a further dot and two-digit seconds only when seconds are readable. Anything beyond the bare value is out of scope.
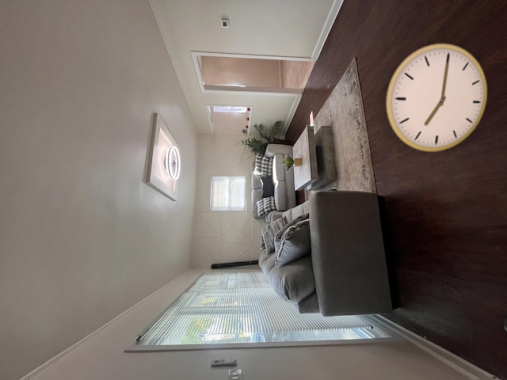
7.00
